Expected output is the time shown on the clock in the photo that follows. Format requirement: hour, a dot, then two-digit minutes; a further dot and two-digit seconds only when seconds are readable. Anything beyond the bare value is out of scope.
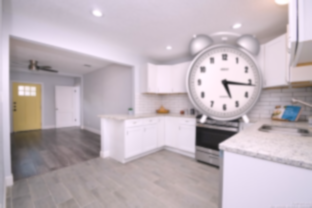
5.16
